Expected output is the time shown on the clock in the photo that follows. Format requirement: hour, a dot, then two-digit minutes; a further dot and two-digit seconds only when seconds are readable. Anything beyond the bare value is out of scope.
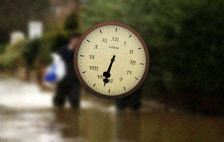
6.32
